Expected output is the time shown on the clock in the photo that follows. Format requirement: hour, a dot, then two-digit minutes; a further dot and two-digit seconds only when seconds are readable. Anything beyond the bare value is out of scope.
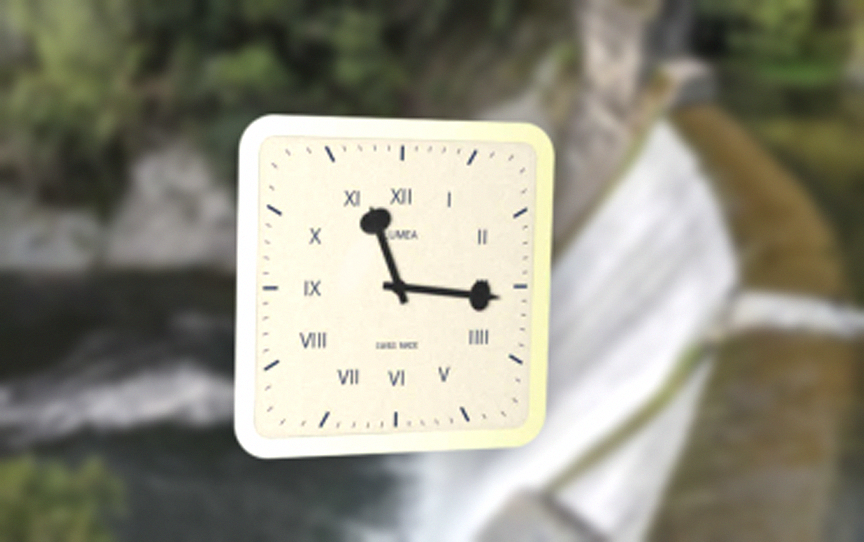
11.16
